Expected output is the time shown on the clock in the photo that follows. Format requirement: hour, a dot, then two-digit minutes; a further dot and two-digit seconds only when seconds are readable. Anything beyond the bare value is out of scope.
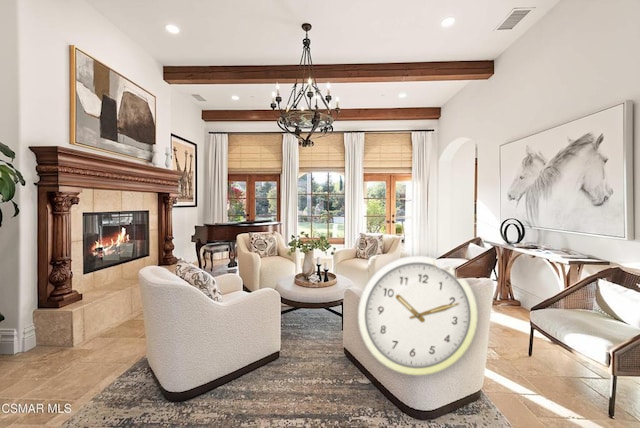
10.11
